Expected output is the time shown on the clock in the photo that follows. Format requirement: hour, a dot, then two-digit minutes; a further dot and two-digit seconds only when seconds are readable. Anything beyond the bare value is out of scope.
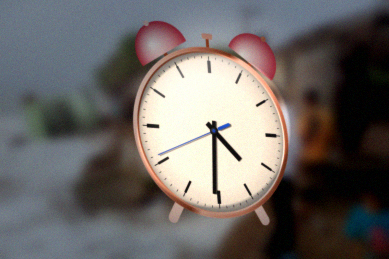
4.30.41
